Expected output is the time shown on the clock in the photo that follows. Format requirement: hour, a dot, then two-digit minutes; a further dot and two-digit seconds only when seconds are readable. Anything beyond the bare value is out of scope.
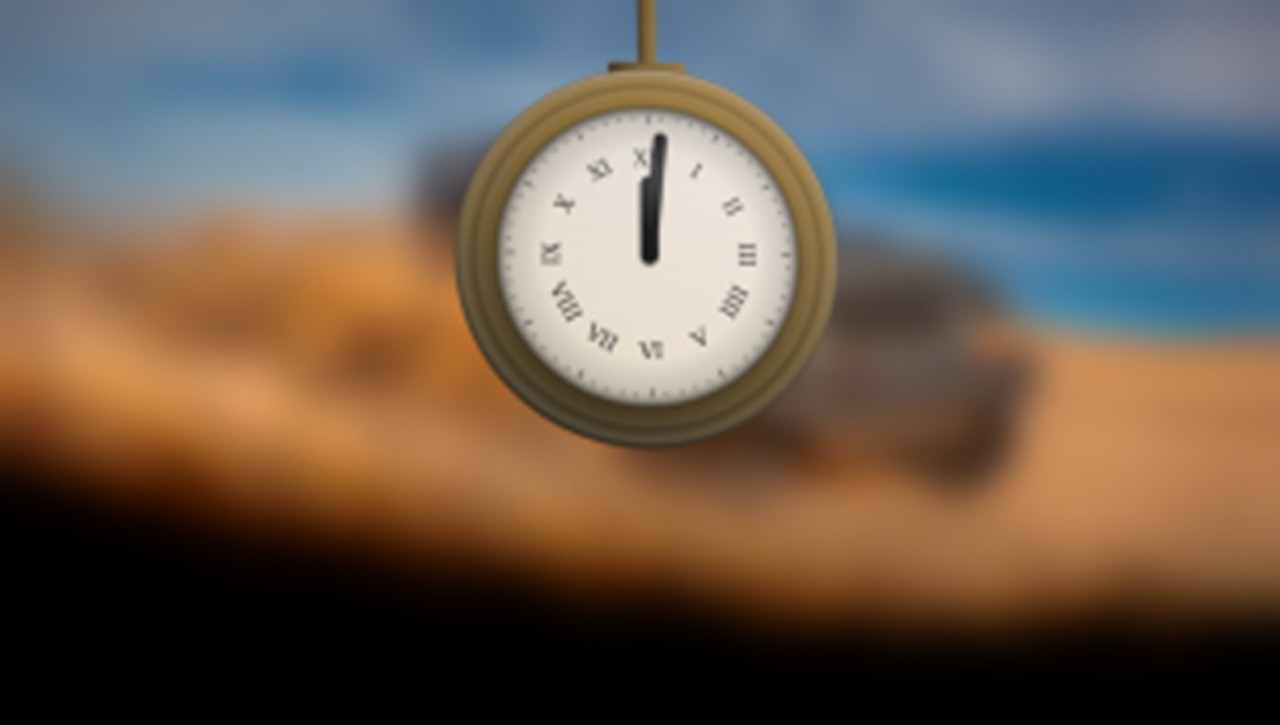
12.01
